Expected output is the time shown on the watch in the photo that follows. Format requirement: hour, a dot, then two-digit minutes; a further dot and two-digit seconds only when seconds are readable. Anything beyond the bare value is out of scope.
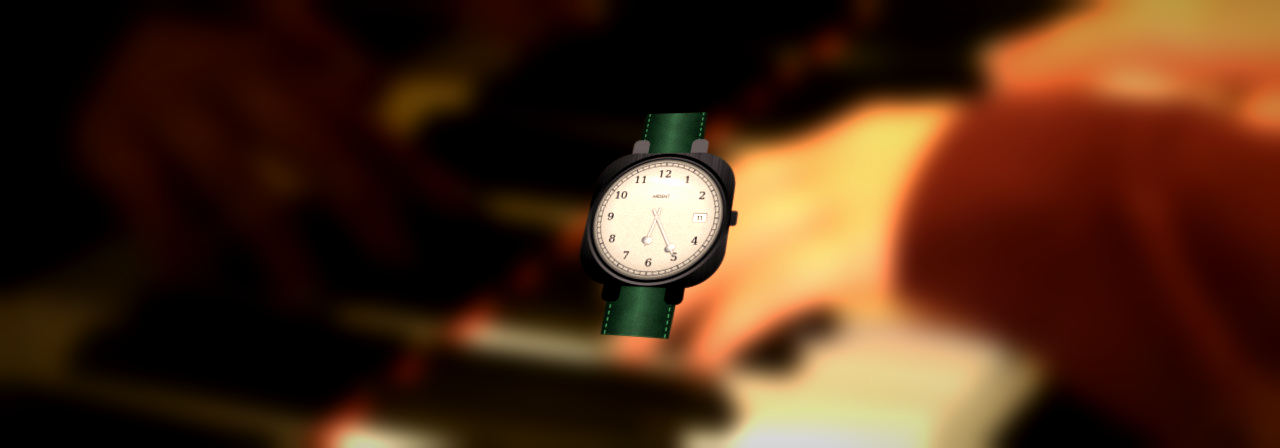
6.25
